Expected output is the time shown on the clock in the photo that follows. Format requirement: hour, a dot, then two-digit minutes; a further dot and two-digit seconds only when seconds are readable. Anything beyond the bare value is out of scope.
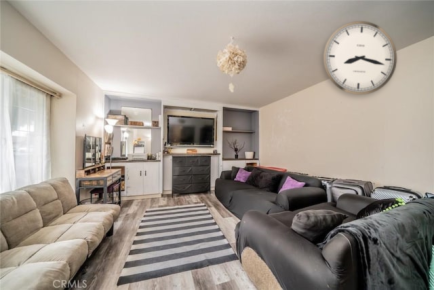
8.17
